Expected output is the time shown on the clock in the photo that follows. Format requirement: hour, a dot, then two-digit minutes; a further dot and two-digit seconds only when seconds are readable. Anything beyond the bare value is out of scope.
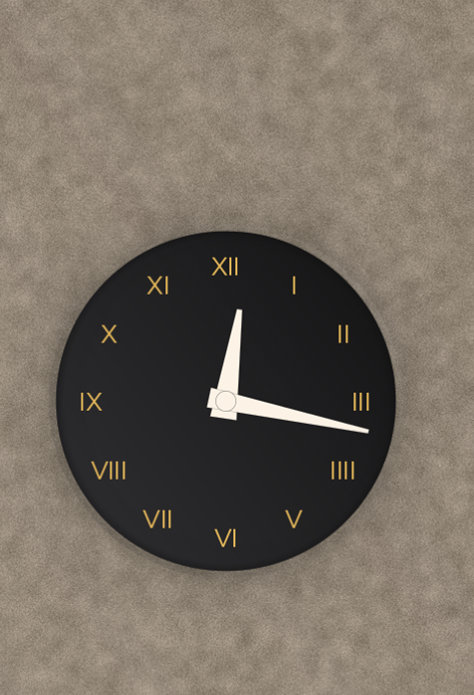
12.17
